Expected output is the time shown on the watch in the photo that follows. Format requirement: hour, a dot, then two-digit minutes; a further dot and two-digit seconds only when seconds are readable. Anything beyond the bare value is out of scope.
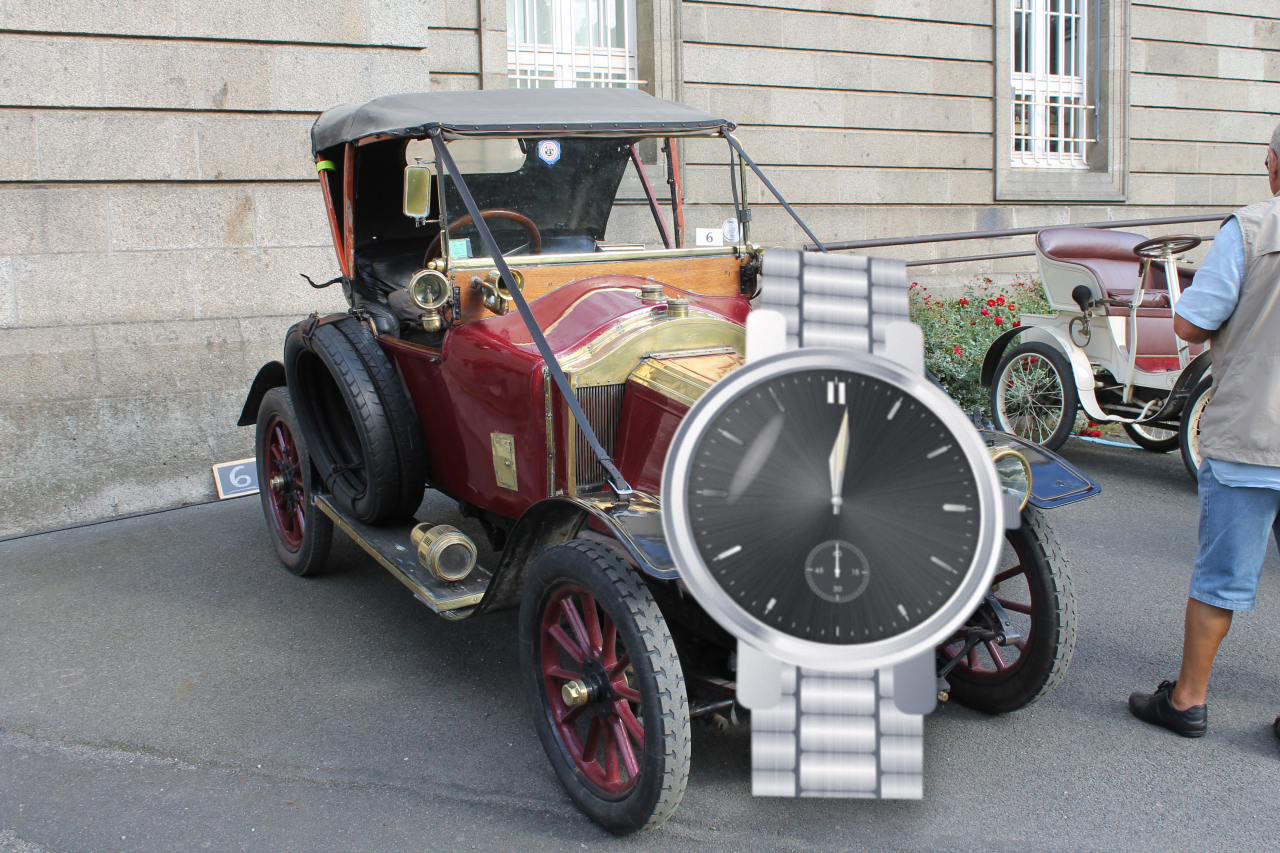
12.01
